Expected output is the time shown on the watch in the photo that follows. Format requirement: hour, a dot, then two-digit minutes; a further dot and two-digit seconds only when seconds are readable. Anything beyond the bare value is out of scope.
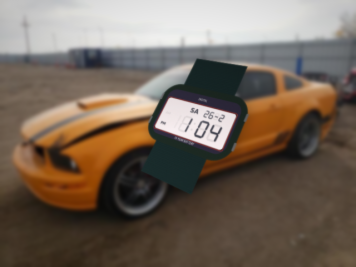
1.04
